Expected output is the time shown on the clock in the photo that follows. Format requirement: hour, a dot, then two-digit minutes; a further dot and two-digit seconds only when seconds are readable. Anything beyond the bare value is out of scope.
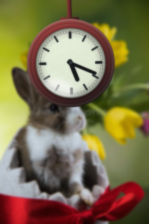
5.19
